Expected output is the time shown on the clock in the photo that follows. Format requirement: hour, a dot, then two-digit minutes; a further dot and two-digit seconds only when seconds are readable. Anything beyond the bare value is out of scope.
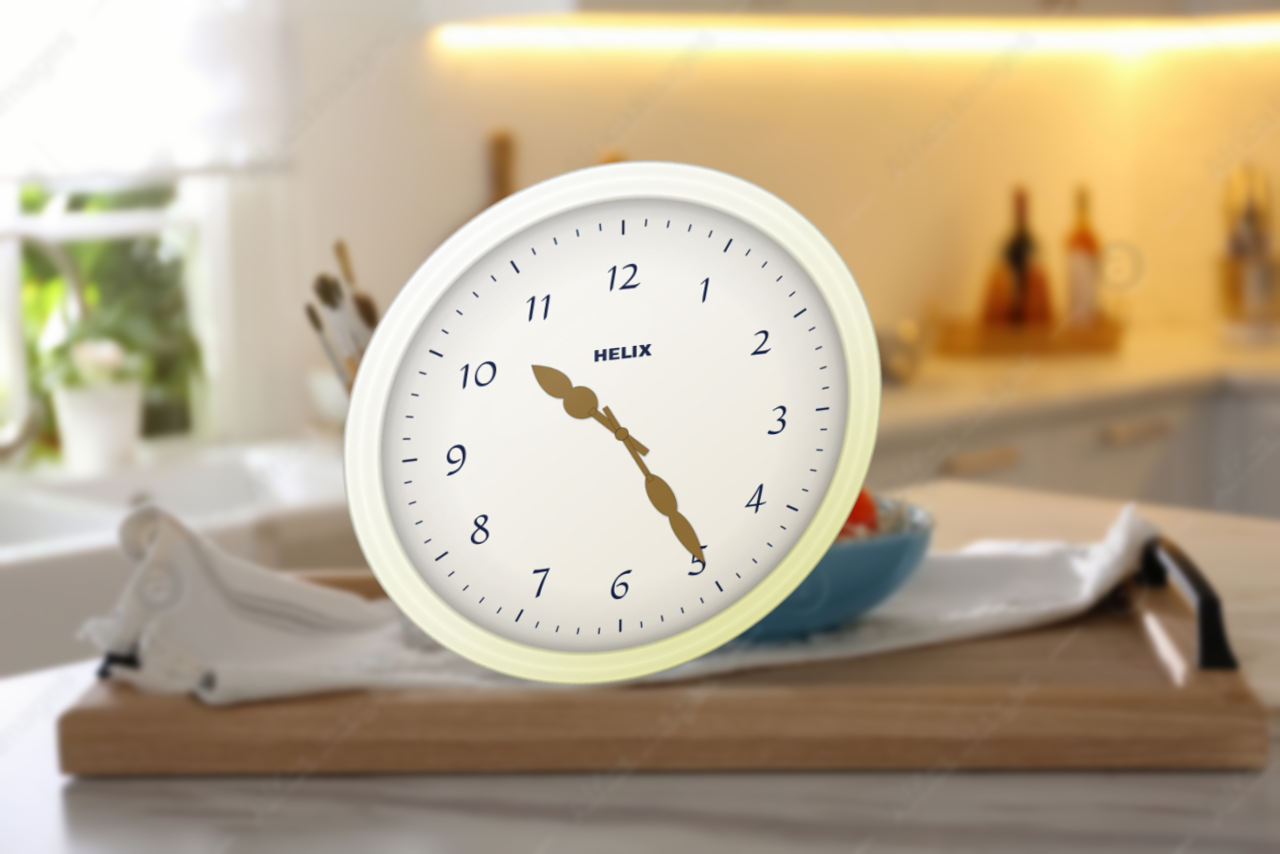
10.25
